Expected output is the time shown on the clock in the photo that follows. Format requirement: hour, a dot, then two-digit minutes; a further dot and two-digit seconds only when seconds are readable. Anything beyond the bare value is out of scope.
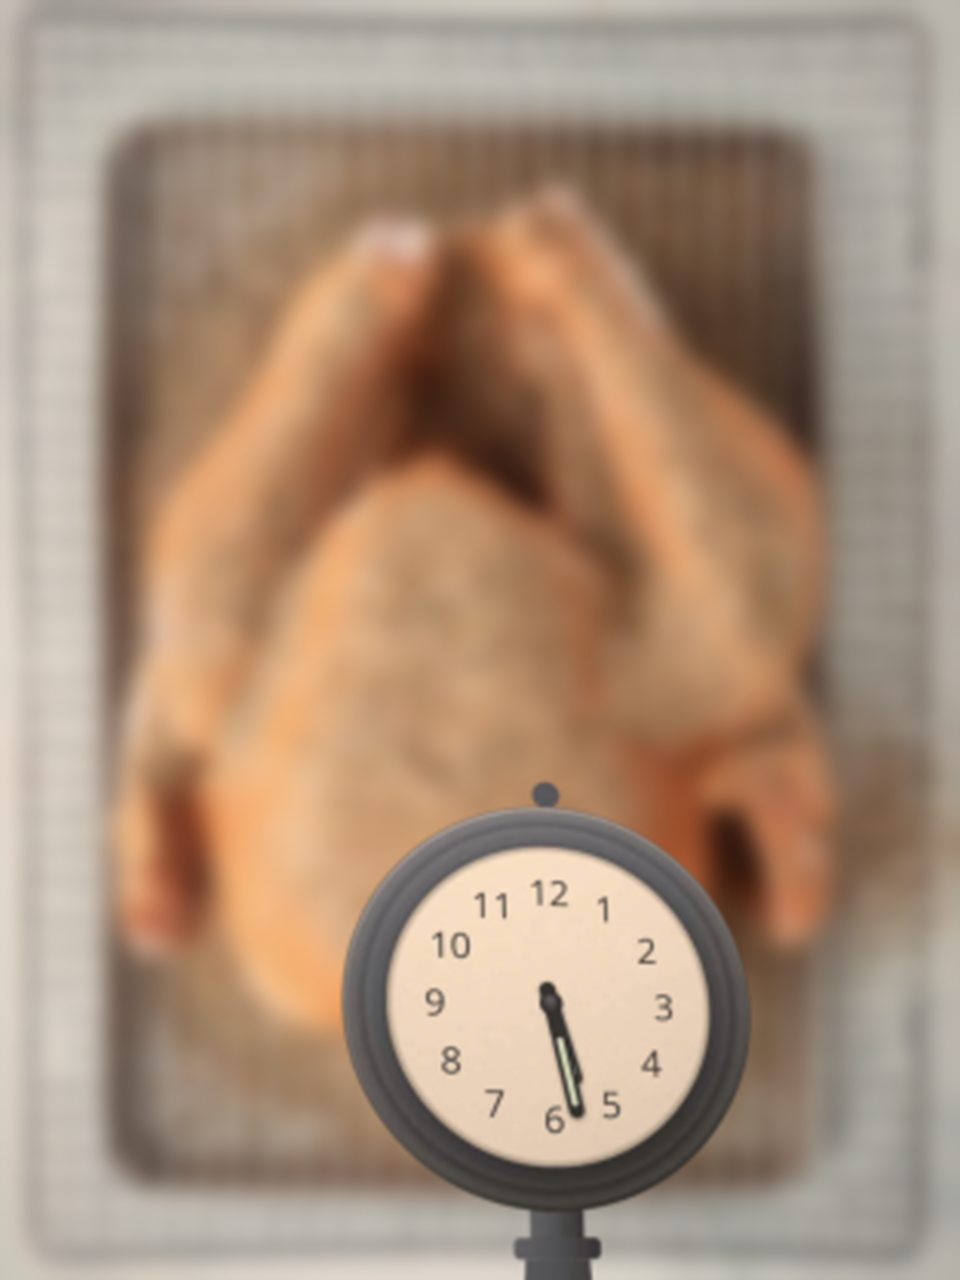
5.28
